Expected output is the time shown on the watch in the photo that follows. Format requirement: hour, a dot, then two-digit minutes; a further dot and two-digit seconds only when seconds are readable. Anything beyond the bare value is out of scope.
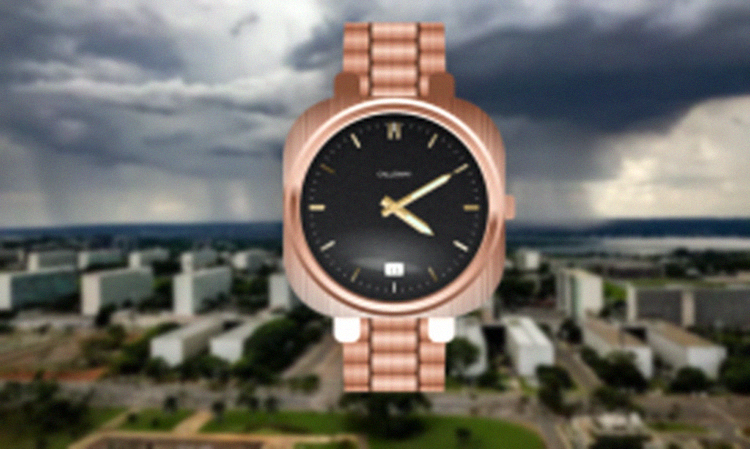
4.10
